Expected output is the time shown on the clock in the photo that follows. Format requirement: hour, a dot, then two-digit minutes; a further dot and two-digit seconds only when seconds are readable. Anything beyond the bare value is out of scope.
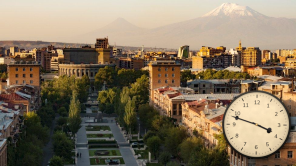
3.48
